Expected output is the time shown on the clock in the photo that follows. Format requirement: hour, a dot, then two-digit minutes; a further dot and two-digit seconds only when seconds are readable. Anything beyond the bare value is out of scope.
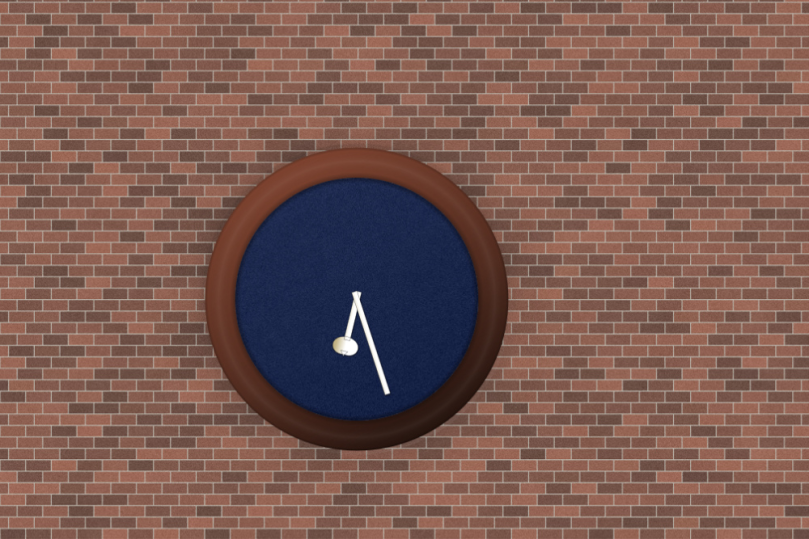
6.27
